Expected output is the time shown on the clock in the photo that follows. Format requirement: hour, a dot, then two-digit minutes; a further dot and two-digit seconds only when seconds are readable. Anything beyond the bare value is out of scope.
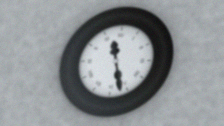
11.27
